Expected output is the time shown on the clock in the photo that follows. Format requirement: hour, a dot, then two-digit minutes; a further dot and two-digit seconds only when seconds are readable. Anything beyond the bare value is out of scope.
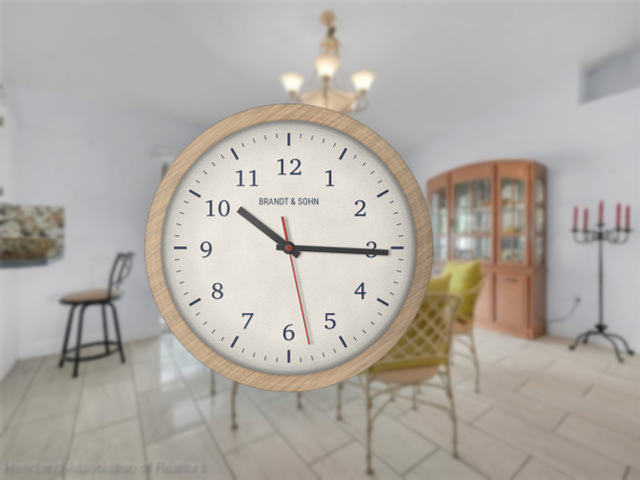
10.15.28
